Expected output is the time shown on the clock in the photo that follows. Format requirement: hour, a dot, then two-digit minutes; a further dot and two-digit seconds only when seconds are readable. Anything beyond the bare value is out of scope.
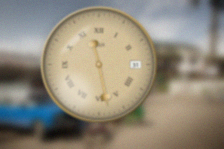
11.28
